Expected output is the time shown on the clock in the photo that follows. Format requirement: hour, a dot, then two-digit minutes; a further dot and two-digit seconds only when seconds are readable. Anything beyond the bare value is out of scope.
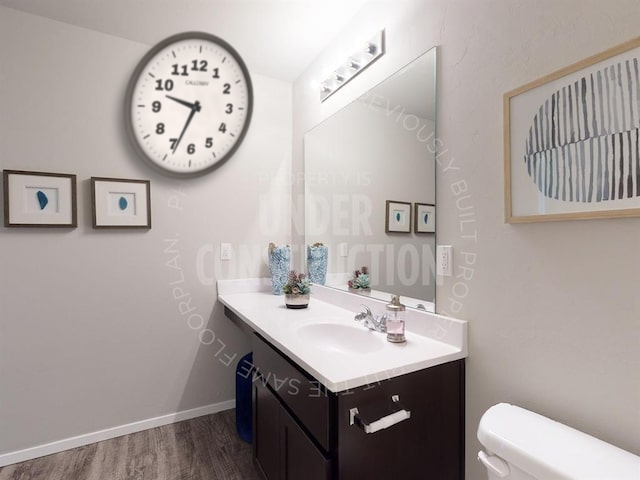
9.34
